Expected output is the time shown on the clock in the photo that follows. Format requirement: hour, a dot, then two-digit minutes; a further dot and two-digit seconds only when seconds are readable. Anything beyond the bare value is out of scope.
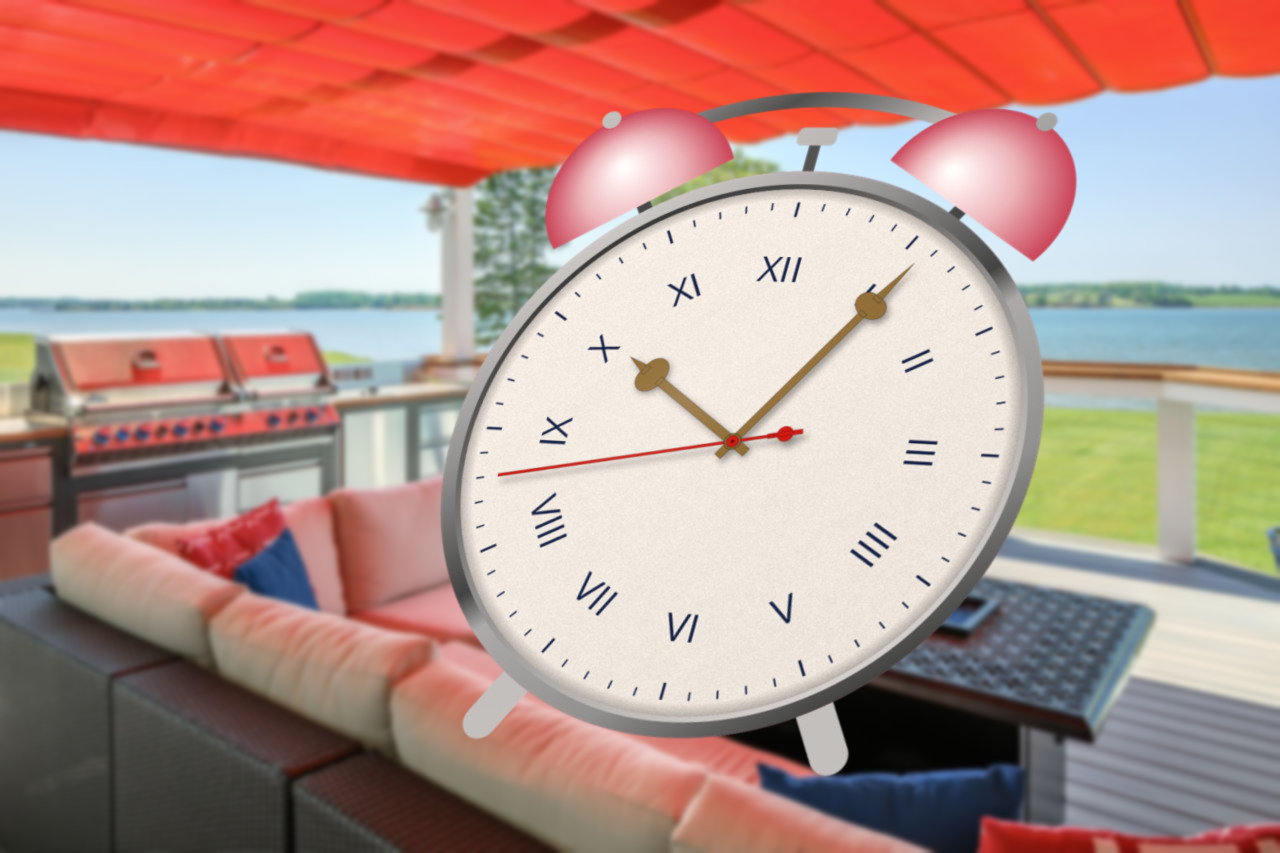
10.05.43
